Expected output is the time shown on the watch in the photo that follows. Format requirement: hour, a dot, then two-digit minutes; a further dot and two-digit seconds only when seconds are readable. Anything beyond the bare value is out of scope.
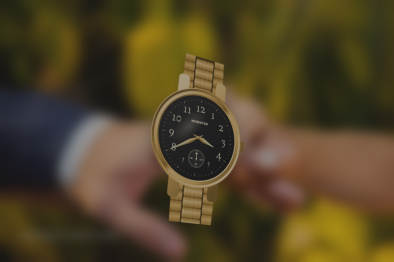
3.40
